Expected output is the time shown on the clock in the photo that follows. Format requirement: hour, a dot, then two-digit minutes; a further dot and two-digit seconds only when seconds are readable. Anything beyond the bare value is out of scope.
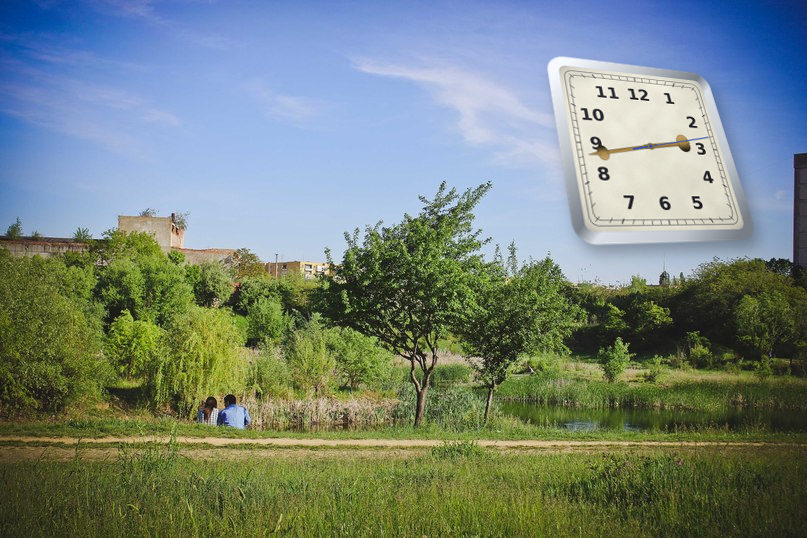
2.43.13
